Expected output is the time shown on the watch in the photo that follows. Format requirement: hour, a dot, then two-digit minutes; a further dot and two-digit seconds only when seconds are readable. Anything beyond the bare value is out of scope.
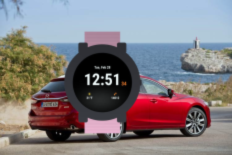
12.51
